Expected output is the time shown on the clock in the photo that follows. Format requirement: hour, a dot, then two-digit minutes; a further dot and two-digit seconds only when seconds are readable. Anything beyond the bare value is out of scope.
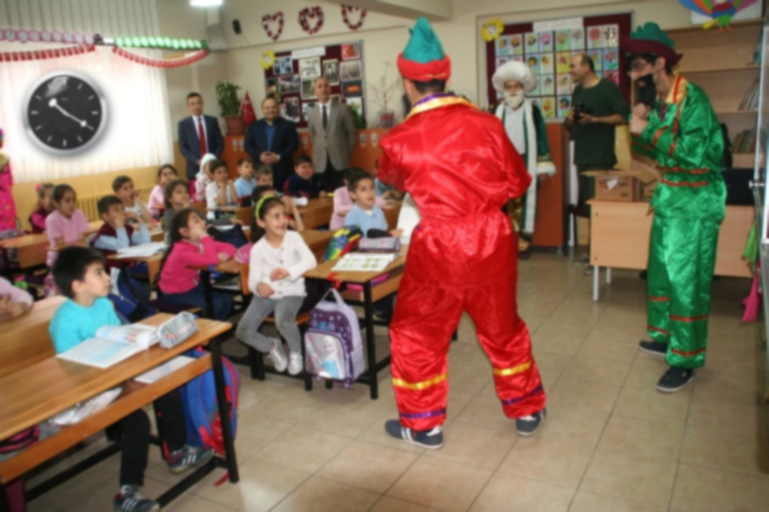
10.20
